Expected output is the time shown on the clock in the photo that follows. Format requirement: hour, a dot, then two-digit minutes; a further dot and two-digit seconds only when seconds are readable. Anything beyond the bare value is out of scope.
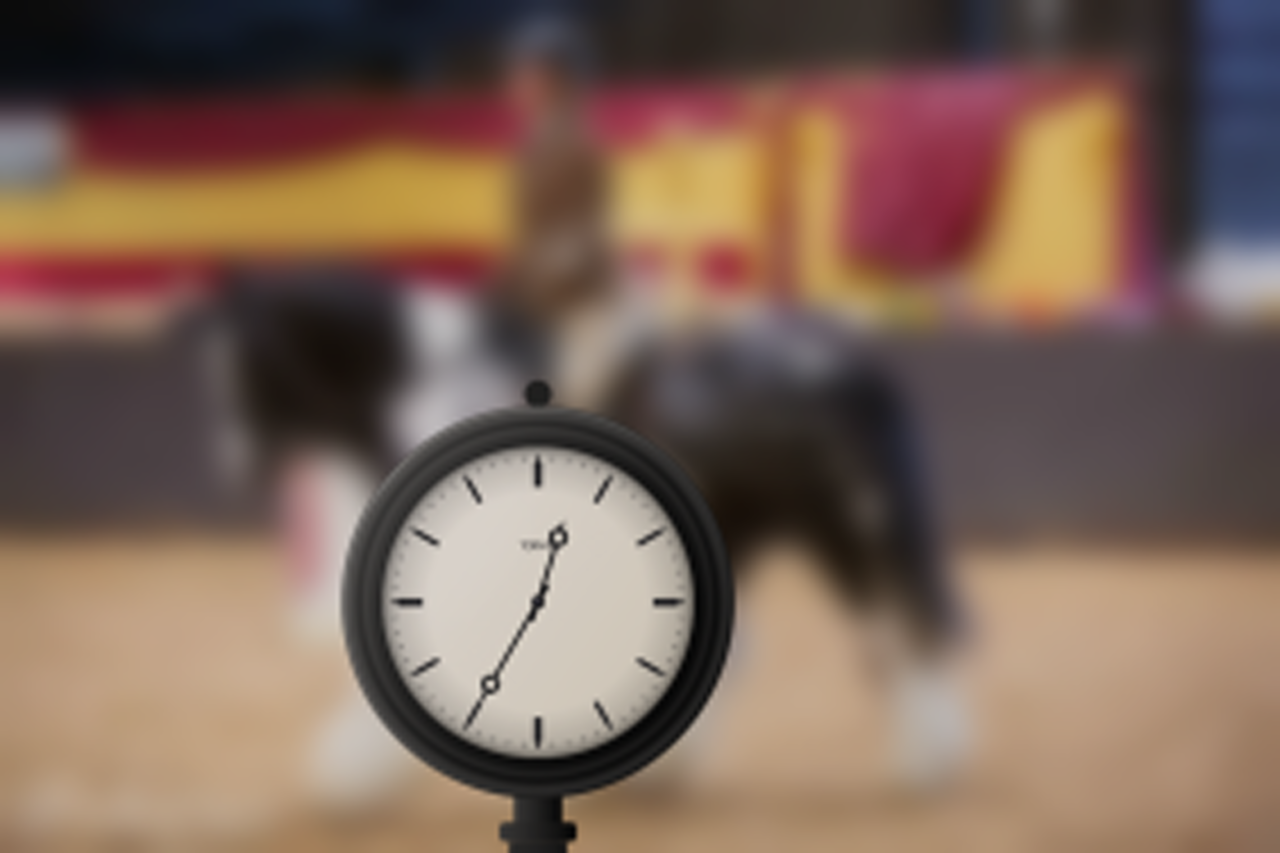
12.35
